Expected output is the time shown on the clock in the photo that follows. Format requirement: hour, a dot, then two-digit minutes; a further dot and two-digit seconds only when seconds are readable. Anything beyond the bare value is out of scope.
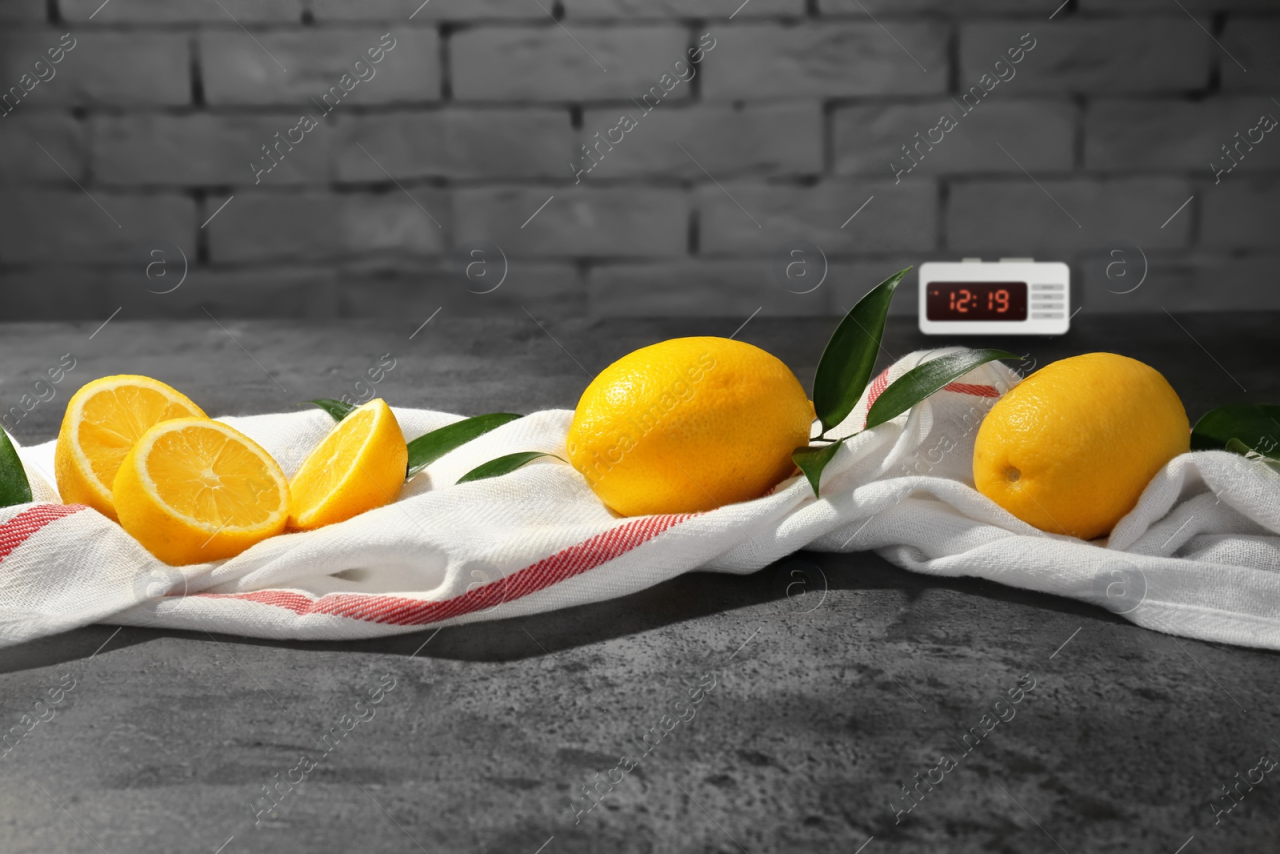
12.19
